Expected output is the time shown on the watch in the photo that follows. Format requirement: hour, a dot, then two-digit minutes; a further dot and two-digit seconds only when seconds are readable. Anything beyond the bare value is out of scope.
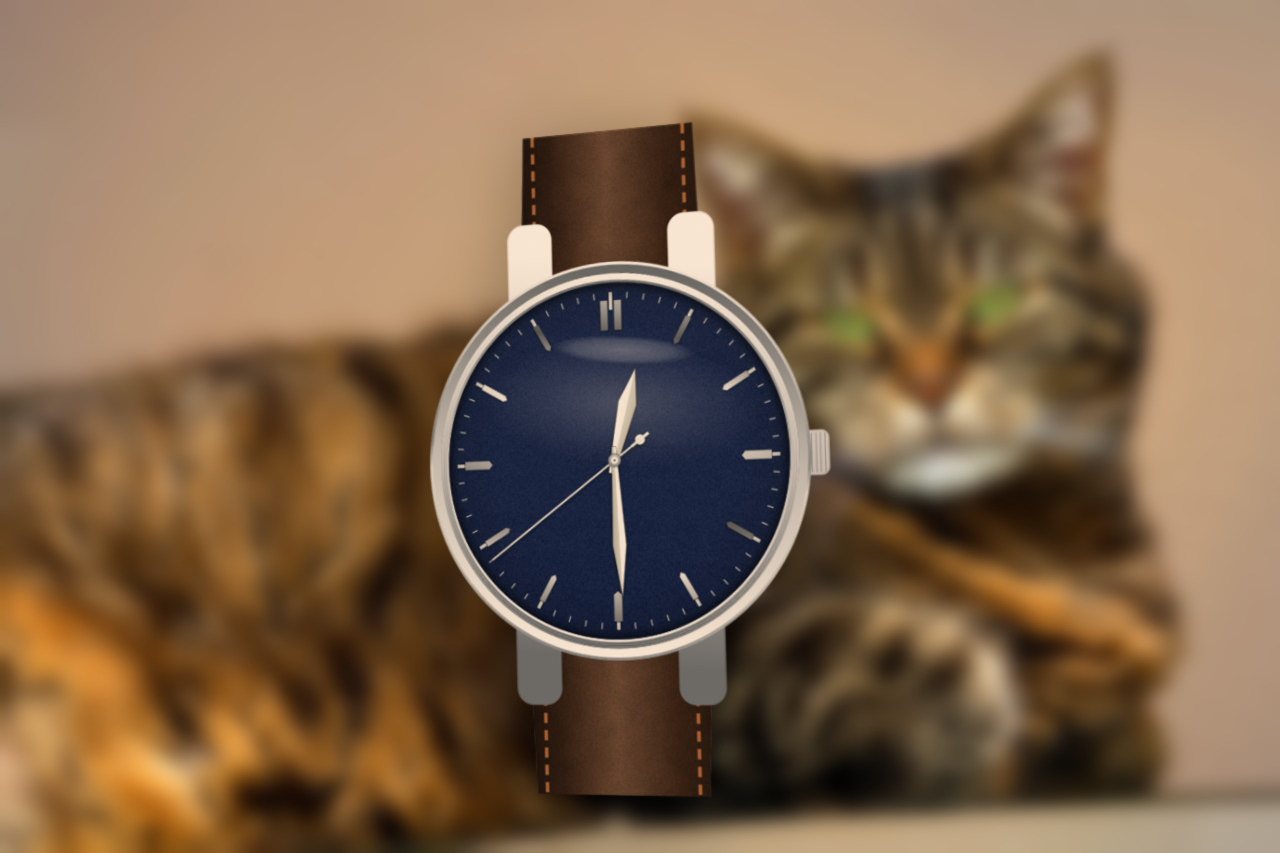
12.29.39
